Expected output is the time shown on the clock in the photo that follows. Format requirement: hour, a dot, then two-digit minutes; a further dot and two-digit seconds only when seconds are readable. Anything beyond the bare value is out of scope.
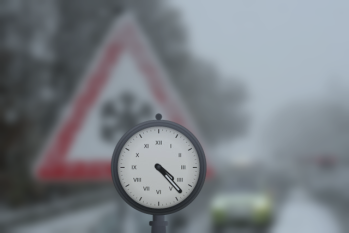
4.23
